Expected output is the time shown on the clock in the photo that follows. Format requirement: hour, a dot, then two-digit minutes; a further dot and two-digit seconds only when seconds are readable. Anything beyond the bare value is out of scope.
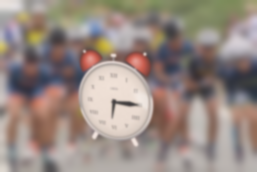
6.15
